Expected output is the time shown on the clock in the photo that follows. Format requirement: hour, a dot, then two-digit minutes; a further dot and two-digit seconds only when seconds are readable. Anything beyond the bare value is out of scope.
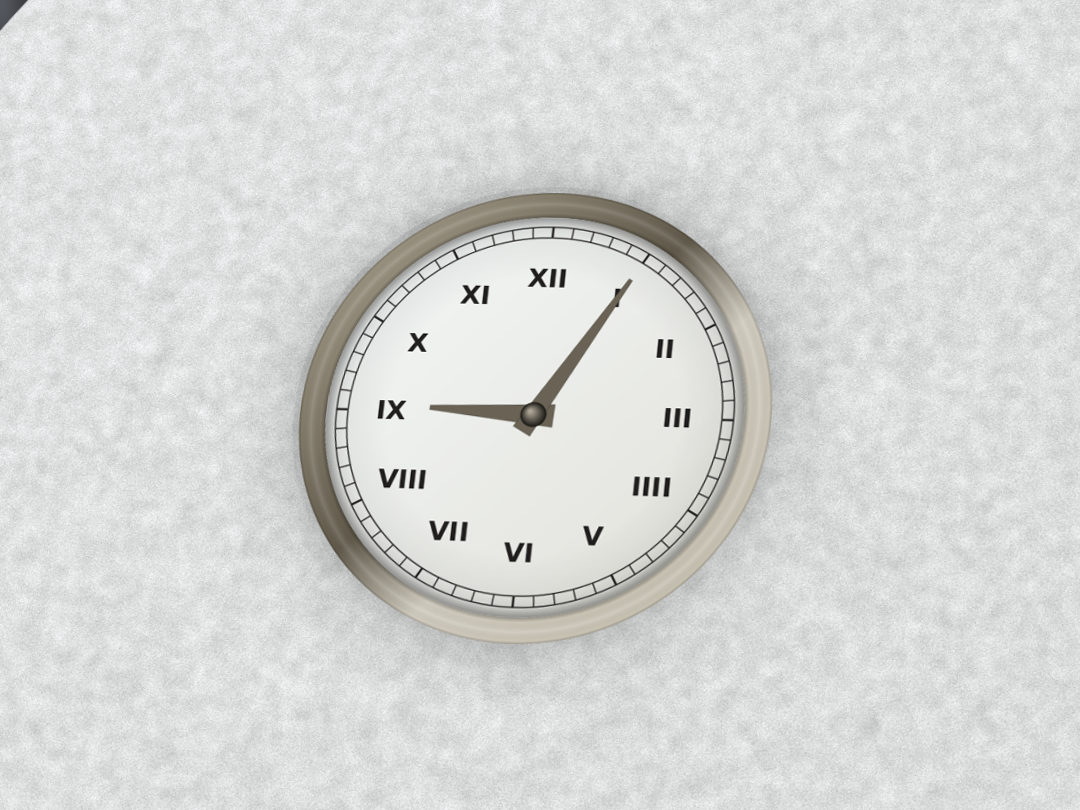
9.05
